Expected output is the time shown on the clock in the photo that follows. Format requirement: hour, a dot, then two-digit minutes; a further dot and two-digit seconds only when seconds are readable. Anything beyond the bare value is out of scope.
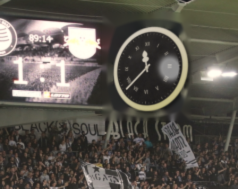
11.38
